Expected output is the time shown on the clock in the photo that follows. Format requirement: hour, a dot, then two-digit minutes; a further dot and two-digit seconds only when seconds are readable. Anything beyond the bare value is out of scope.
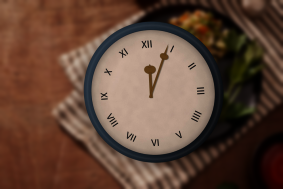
12.04
